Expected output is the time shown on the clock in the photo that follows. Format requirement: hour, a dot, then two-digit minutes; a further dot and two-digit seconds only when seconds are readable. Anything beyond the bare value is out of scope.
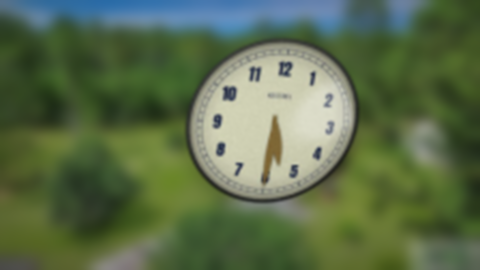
5.30
